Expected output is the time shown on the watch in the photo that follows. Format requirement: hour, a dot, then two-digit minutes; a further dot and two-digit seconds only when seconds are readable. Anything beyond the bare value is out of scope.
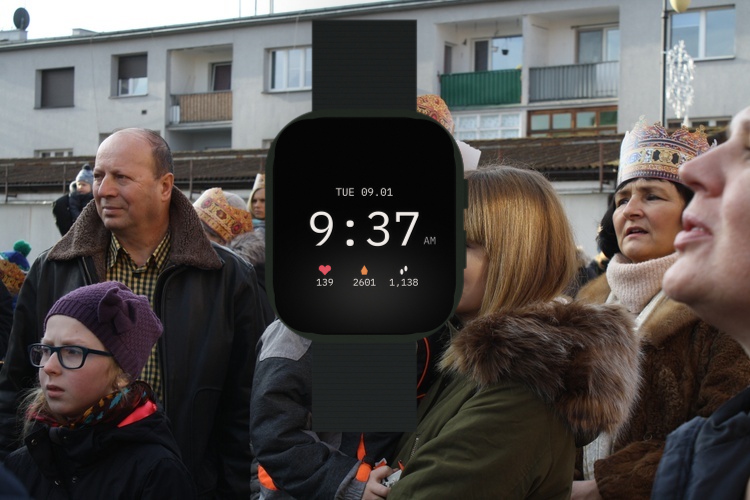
9.37
